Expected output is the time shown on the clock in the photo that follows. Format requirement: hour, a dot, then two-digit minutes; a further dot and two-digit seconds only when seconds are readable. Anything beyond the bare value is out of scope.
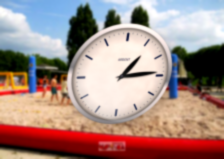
1.14
